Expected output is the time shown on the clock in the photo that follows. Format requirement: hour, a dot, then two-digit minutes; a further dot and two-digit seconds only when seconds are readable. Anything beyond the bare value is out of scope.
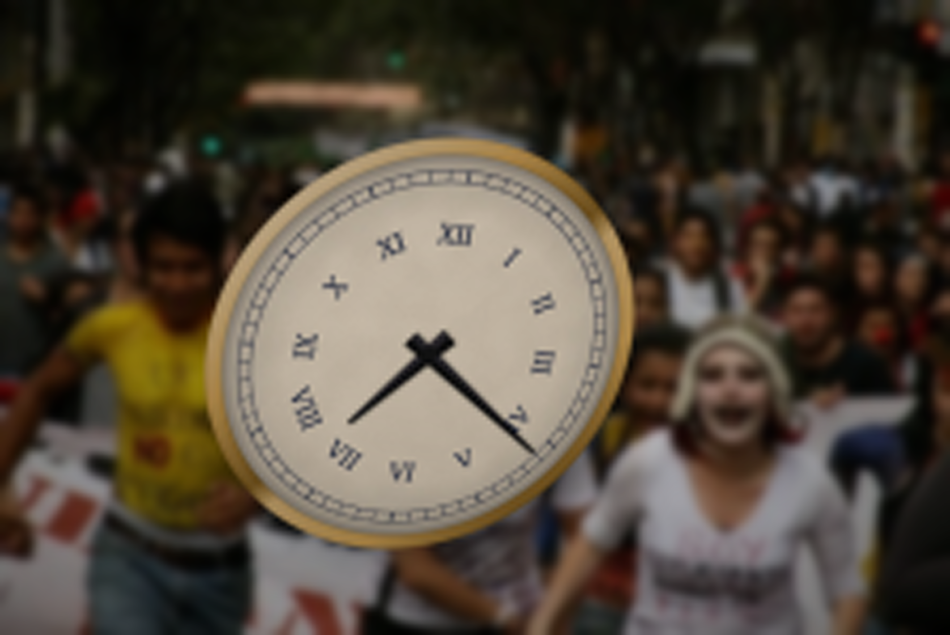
7.21
